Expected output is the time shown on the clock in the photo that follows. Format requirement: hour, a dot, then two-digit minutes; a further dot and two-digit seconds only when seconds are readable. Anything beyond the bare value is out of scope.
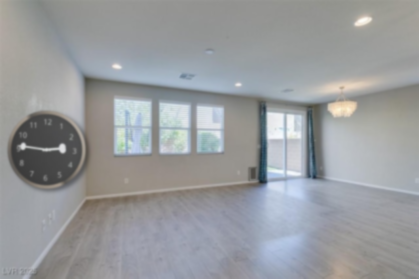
2.46
